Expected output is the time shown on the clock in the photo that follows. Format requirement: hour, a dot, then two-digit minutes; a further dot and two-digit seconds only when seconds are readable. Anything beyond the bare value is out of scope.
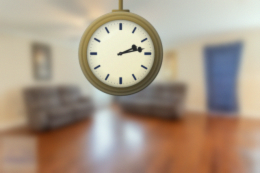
2.13
